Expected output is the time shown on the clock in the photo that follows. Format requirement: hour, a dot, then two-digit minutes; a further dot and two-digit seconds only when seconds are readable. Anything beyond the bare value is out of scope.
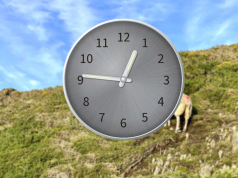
12.46
